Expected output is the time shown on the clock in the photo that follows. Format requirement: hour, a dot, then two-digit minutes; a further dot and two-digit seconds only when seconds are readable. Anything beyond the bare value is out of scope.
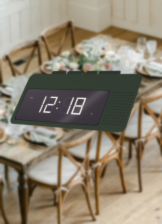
12.18
